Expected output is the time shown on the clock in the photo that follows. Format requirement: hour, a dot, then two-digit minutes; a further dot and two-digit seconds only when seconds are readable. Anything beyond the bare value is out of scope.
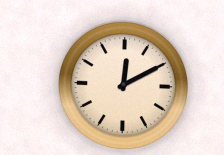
12.10
